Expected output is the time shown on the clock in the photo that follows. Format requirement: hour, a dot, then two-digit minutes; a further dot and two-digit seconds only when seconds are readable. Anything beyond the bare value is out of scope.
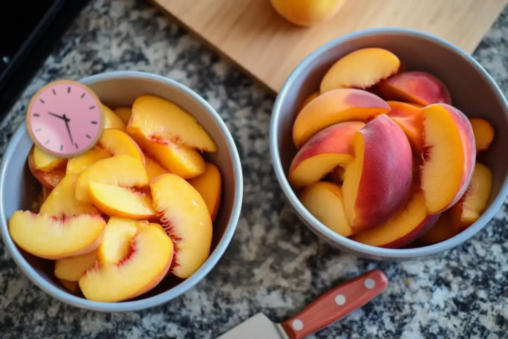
9.26
